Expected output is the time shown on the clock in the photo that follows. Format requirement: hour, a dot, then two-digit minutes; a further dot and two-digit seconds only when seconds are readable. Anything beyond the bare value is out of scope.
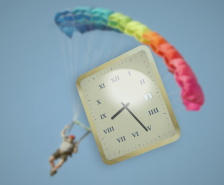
8.26
